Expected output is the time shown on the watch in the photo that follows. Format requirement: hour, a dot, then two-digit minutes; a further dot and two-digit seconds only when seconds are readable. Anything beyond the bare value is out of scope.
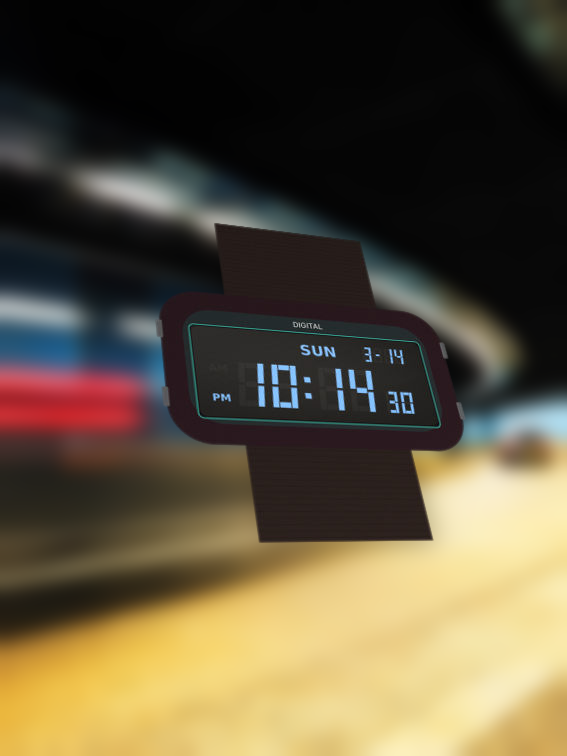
10.14.30
